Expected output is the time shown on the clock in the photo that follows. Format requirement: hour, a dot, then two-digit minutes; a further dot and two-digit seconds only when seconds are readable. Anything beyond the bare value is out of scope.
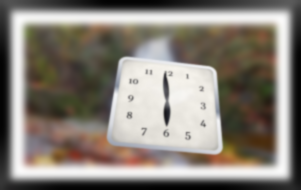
5.59
